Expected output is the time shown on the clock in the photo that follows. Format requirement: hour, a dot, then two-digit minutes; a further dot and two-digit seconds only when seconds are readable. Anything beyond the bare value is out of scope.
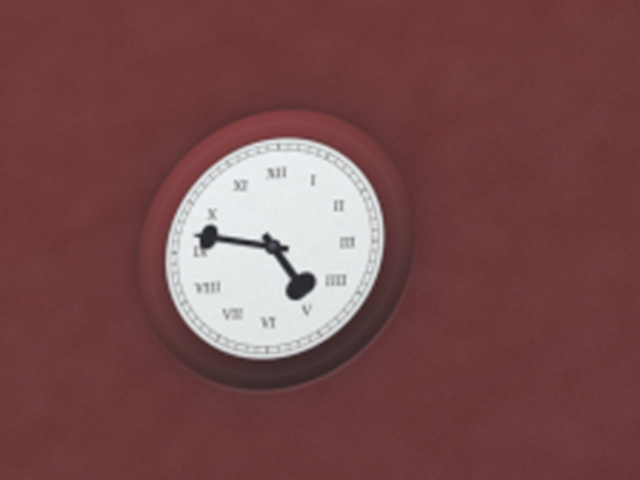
4.47
